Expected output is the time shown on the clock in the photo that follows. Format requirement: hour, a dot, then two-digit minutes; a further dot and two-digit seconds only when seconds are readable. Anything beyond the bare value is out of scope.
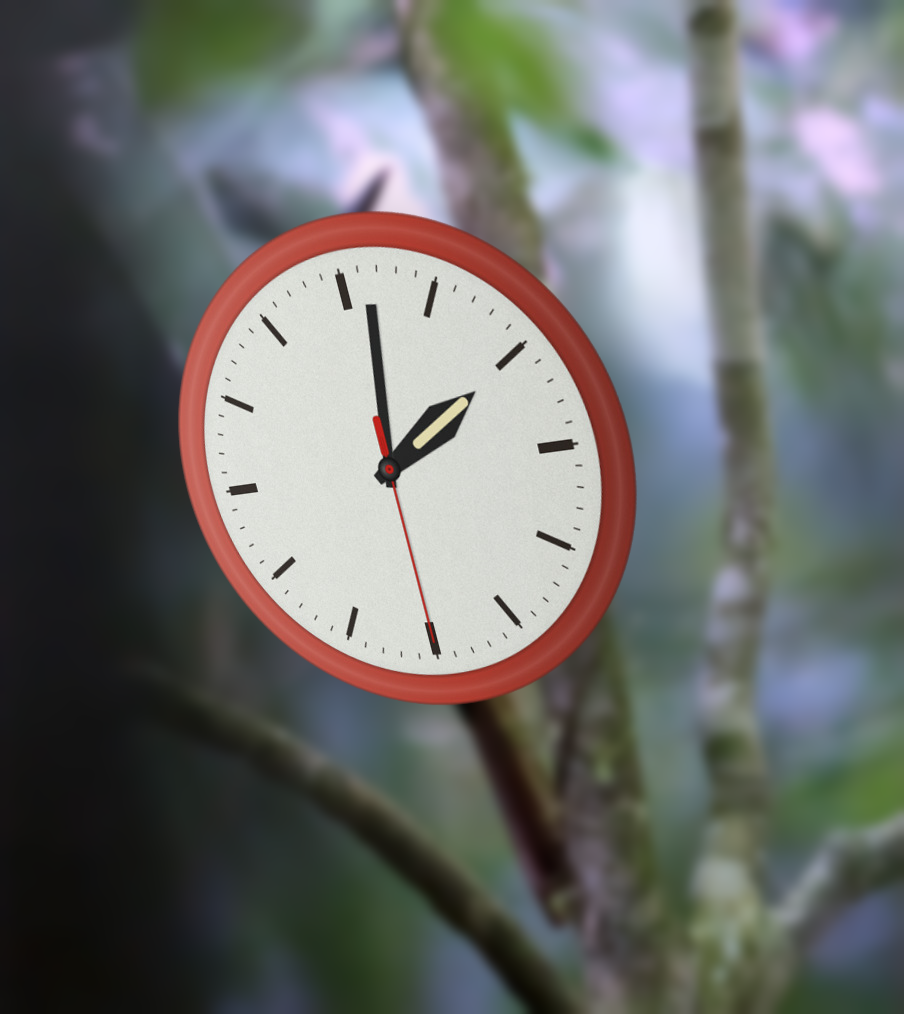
2.01.30
